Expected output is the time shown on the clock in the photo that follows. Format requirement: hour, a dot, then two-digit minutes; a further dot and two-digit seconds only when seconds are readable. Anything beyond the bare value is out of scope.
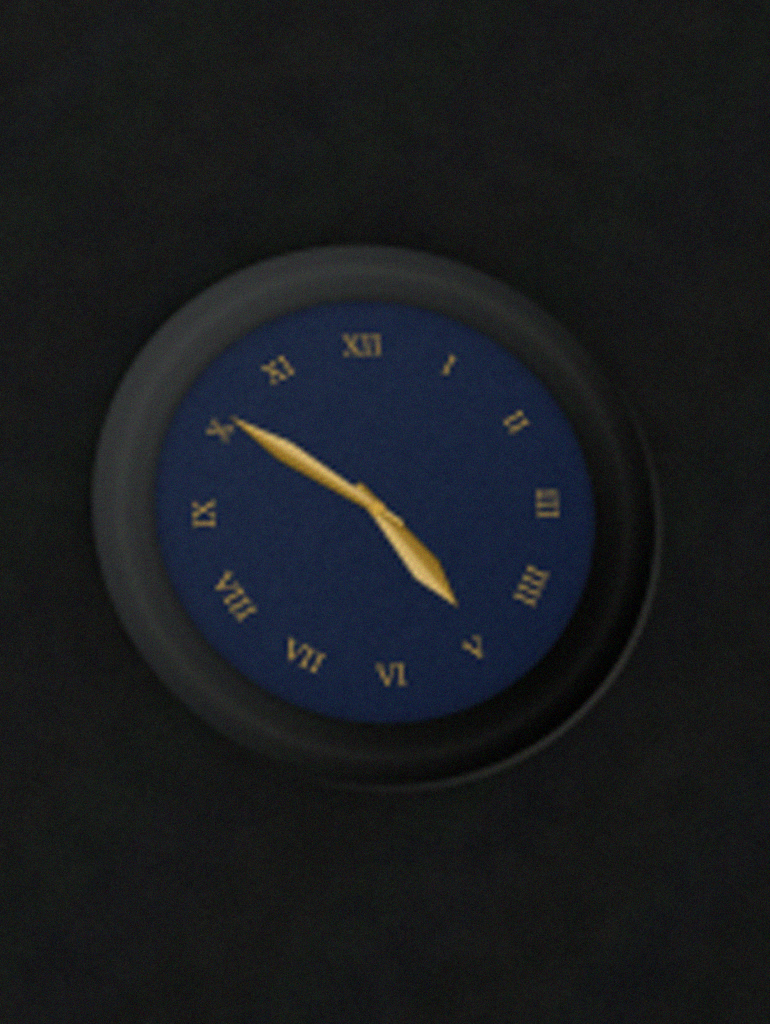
4.51
